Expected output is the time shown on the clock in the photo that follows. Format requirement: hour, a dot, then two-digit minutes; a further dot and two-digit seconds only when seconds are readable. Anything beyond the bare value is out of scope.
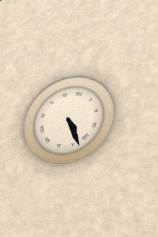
4.23
